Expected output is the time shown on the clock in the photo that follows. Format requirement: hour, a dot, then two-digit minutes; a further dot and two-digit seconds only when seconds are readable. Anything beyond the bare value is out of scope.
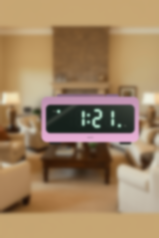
1.21
